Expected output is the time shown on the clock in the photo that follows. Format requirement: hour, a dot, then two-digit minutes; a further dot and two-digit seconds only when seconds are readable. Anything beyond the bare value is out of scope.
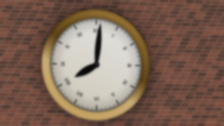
8.01
